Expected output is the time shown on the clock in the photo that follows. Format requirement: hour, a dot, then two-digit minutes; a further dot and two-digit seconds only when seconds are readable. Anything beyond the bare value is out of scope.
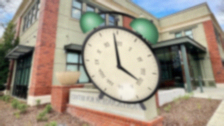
3.59
